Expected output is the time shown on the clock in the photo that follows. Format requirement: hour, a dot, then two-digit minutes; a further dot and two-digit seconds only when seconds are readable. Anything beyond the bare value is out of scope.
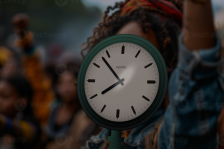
7.53
